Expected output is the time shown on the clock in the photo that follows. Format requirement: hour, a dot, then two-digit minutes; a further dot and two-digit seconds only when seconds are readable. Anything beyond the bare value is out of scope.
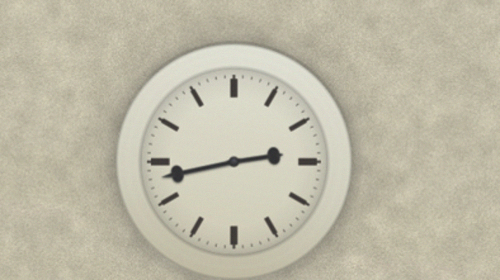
2.43
